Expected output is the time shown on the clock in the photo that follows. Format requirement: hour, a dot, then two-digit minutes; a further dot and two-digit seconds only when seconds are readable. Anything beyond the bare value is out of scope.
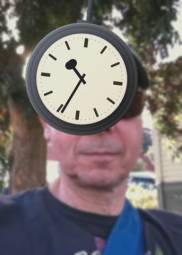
10.34
